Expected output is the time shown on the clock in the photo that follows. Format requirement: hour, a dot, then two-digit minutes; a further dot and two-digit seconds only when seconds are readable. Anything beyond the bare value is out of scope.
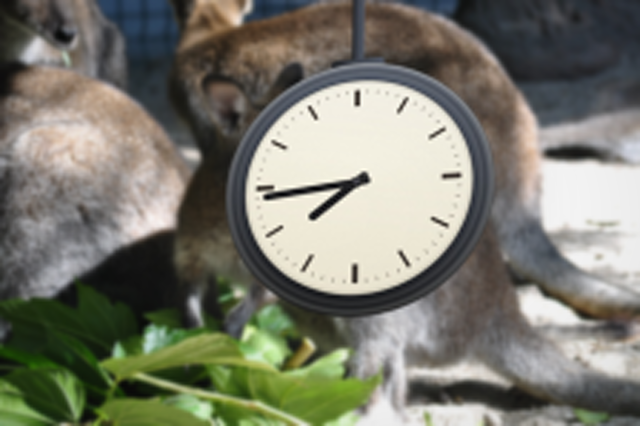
7.44
